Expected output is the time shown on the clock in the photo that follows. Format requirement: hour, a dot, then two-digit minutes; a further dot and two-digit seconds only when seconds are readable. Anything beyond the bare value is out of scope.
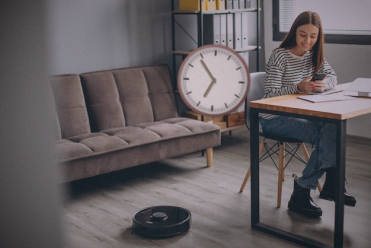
6.54
